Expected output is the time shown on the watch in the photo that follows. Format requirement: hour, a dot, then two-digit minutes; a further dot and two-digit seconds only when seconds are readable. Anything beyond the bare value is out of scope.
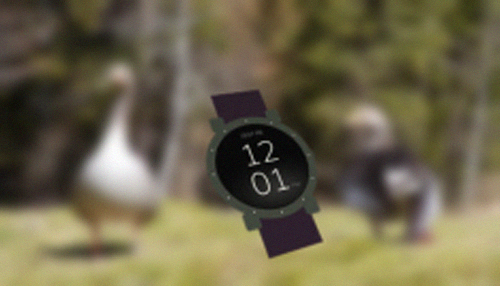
12.01
